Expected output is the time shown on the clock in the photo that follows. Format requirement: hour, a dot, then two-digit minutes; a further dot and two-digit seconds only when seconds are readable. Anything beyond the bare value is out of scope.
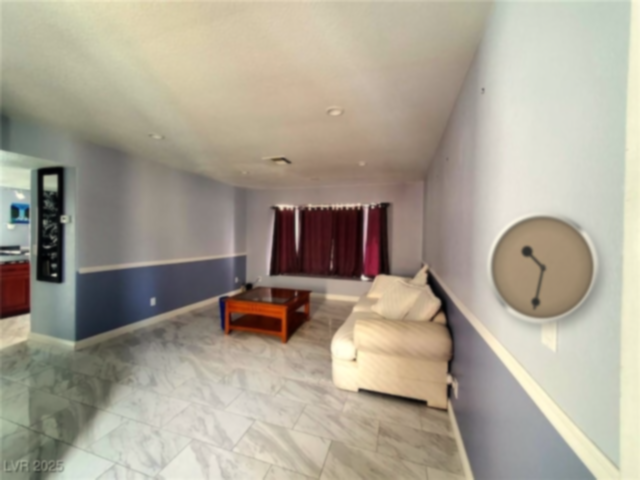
10.32
